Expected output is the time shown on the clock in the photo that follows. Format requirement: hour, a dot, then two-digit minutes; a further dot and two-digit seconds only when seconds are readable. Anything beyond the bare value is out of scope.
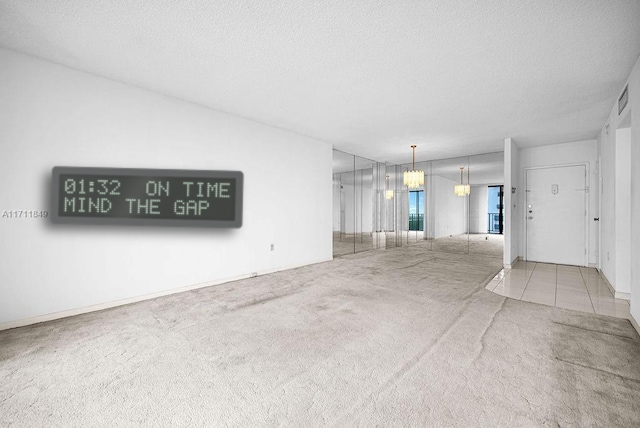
1.32
